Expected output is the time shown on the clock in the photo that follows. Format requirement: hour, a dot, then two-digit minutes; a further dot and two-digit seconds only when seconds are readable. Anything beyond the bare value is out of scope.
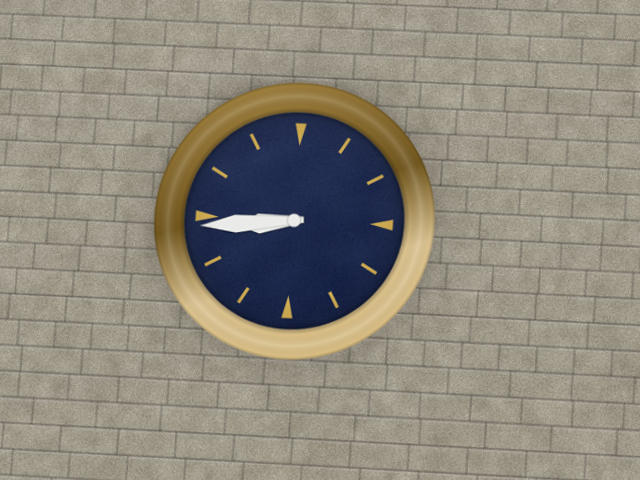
8.44
